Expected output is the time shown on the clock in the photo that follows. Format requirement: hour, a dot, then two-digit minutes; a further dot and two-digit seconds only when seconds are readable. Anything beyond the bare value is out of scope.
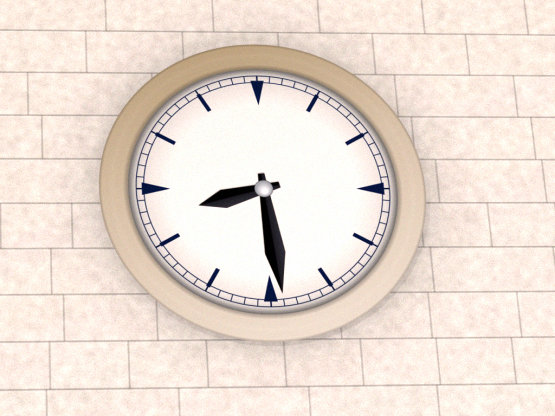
8.29
